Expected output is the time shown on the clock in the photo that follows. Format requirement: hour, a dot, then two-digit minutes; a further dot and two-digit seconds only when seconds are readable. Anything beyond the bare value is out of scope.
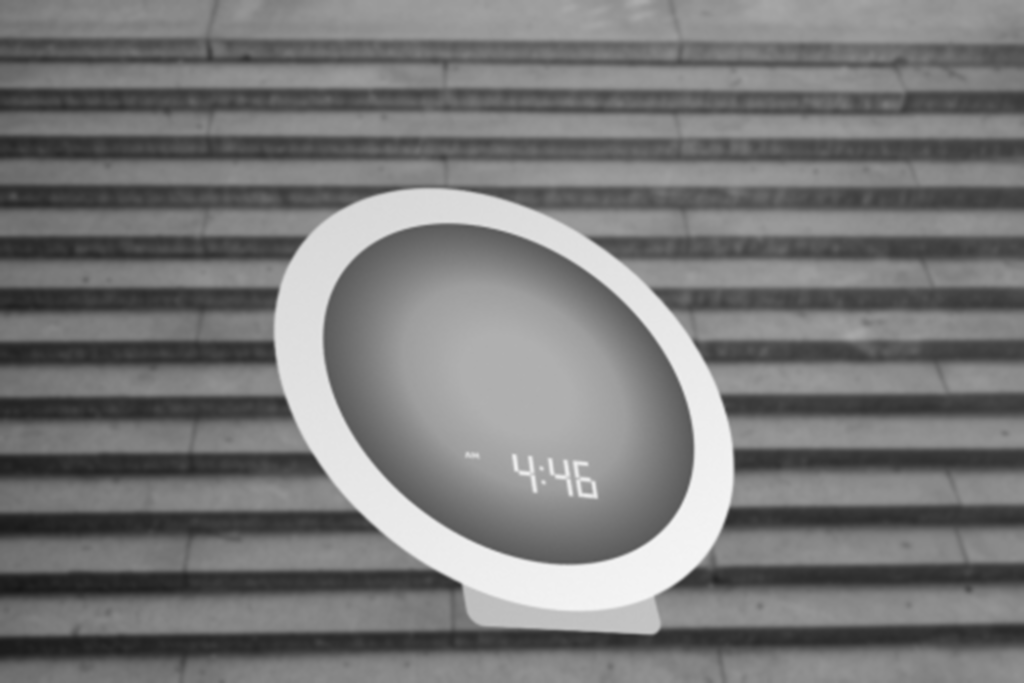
4.46
